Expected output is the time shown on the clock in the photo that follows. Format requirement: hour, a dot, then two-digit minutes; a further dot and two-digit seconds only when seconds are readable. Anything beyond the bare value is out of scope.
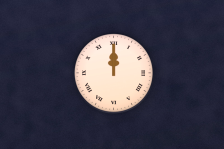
12.00
